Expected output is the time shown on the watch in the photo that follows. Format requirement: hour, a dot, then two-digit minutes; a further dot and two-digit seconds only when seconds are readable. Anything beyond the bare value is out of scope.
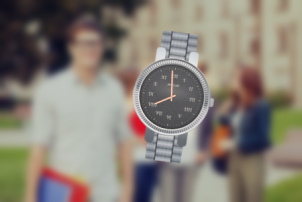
7.59
